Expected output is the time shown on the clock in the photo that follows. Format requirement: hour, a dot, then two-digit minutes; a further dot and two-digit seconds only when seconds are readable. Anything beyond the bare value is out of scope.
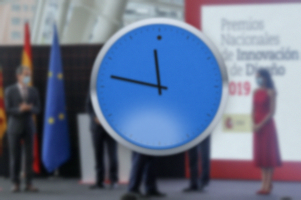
11.47
